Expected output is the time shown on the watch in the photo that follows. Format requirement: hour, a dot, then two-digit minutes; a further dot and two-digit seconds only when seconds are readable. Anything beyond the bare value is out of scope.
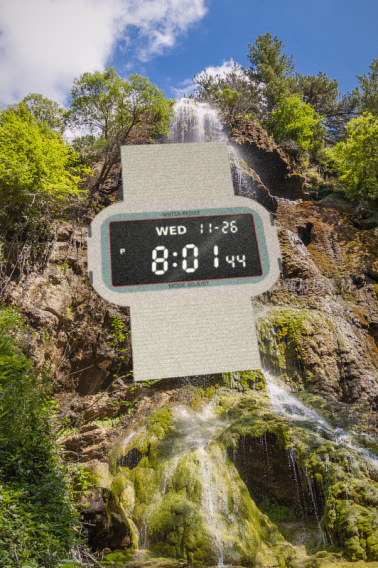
8.01.44
